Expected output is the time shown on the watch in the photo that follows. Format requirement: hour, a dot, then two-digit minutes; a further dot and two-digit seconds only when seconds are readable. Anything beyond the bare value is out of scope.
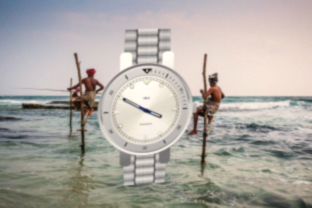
3.50
